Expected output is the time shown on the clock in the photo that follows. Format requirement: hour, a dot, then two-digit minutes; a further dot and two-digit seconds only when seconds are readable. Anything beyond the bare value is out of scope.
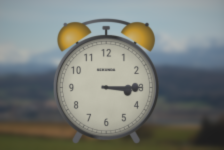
3.15
